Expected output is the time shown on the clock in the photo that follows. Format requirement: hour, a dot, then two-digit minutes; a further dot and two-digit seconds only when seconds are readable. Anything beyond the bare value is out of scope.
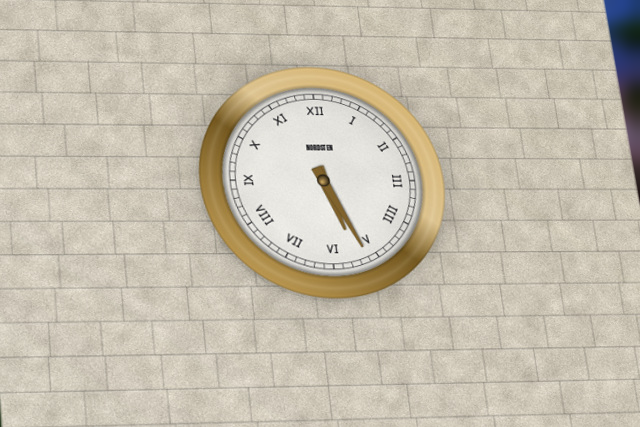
5.26
